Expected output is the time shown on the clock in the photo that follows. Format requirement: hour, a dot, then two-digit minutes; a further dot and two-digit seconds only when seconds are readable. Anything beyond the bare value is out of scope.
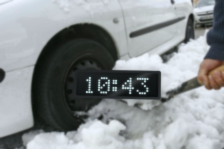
10.43
